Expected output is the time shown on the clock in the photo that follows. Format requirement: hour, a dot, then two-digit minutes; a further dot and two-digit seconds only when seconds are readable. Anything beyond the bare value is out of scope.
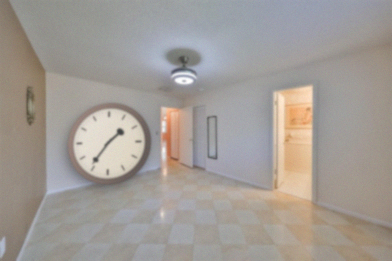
1.36
